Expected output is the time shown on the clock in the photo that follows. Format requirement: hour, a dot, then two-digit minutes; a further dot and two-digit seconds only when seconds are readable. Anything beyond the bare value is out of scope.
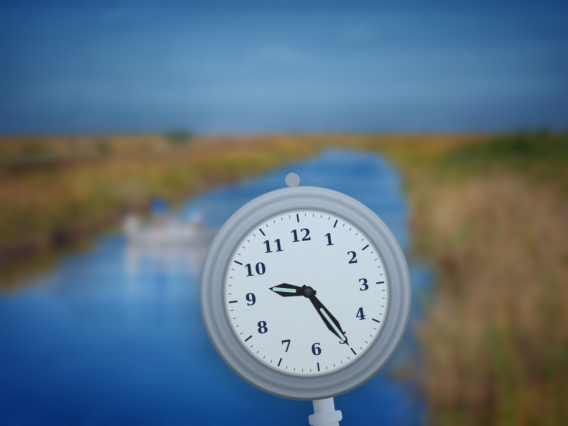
9.25
